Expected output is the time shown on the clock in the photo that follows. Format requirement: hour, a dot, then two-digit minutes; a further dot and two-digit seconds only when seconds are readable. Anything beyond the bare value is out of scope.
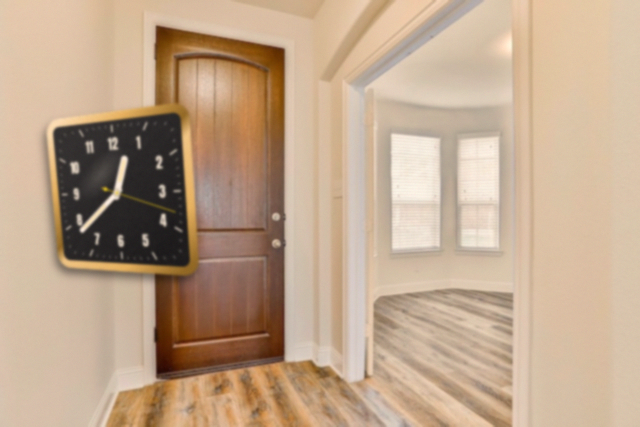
12.38.18
